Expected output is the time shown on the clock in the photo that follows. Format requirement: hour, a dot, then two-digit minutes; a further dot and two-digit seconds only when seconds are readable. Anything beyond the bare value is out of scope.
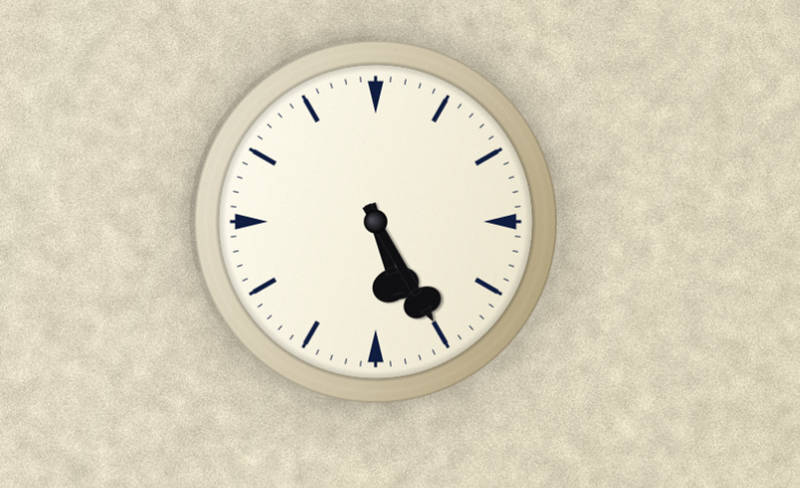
5.25
